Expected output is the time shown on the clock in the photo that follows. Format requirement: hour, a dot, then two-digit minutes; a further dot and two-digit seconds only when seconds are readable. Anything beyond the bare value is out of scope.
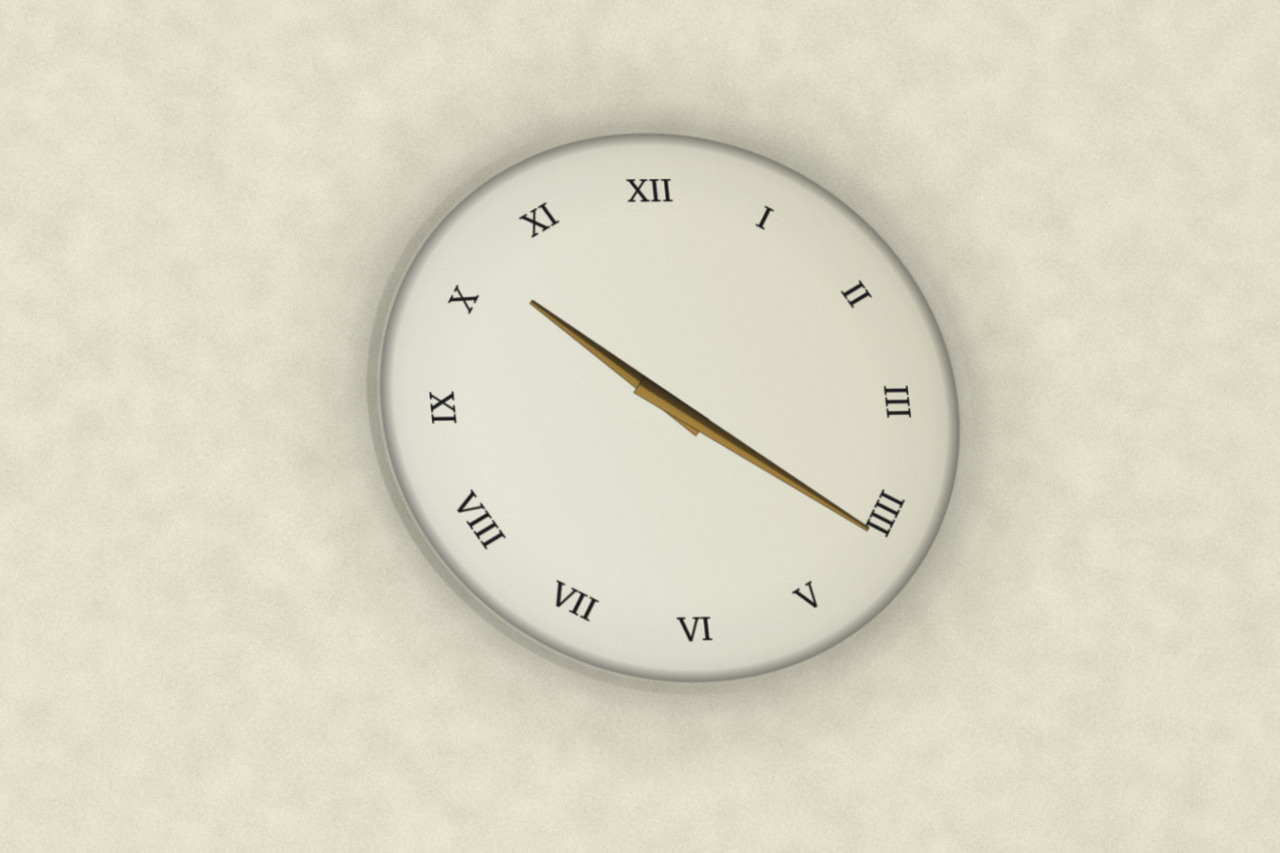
10.21
